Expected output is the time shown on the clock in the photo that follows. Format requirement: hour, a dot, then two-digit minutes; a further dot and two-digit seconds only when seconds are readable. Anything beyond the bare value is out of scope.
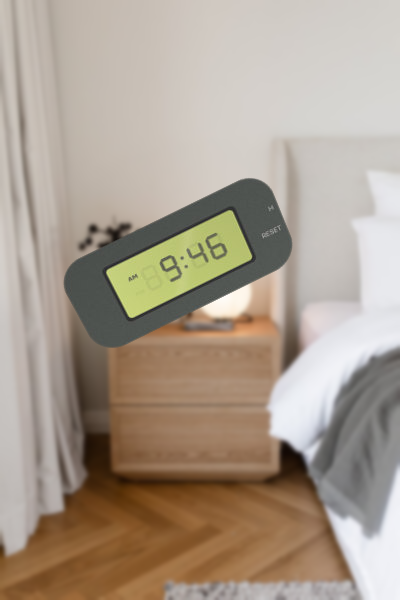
9.46
